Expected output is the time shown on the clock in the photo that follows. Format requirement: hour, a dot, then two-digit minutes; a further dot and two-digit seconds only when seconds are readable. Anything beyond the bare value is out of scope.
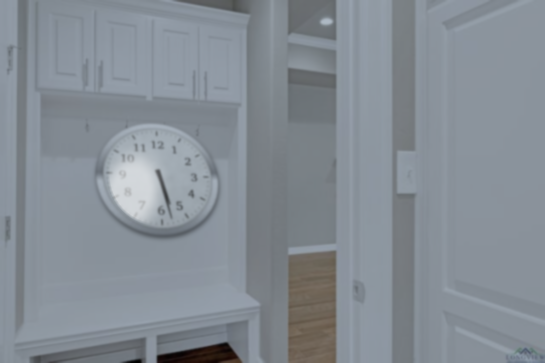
5.28
